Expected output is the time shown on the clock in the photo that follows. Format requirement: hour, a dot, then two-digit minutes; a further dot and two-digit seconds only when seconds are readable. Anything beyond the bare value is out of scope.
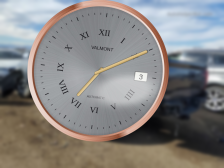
7.10
